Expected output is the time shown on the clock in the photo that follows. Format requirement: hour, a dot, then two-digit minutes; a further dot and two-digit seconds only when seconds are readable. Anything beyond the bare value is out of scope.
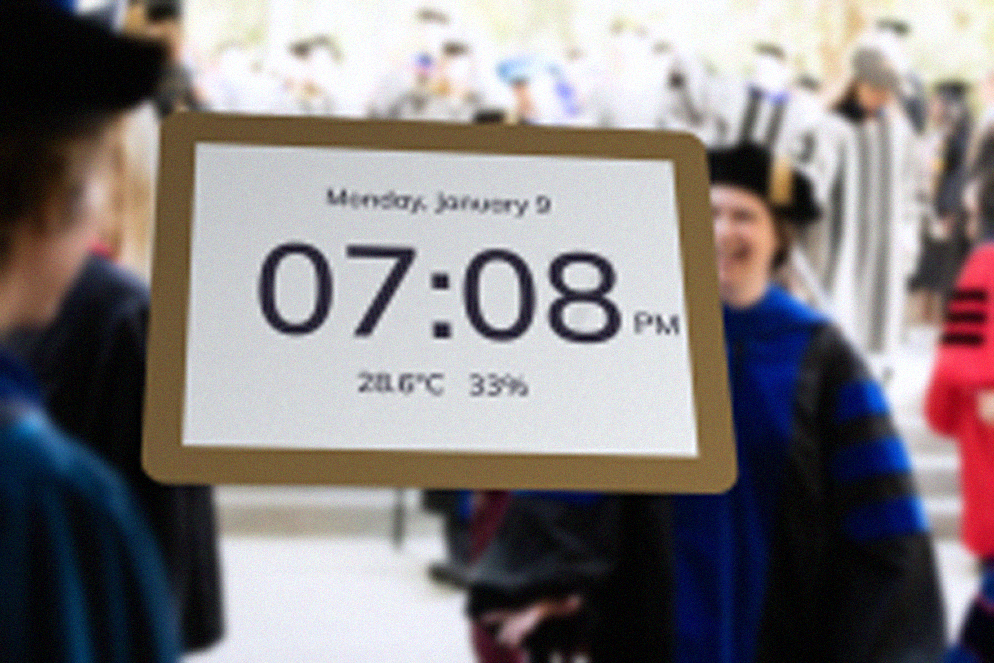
7.08
